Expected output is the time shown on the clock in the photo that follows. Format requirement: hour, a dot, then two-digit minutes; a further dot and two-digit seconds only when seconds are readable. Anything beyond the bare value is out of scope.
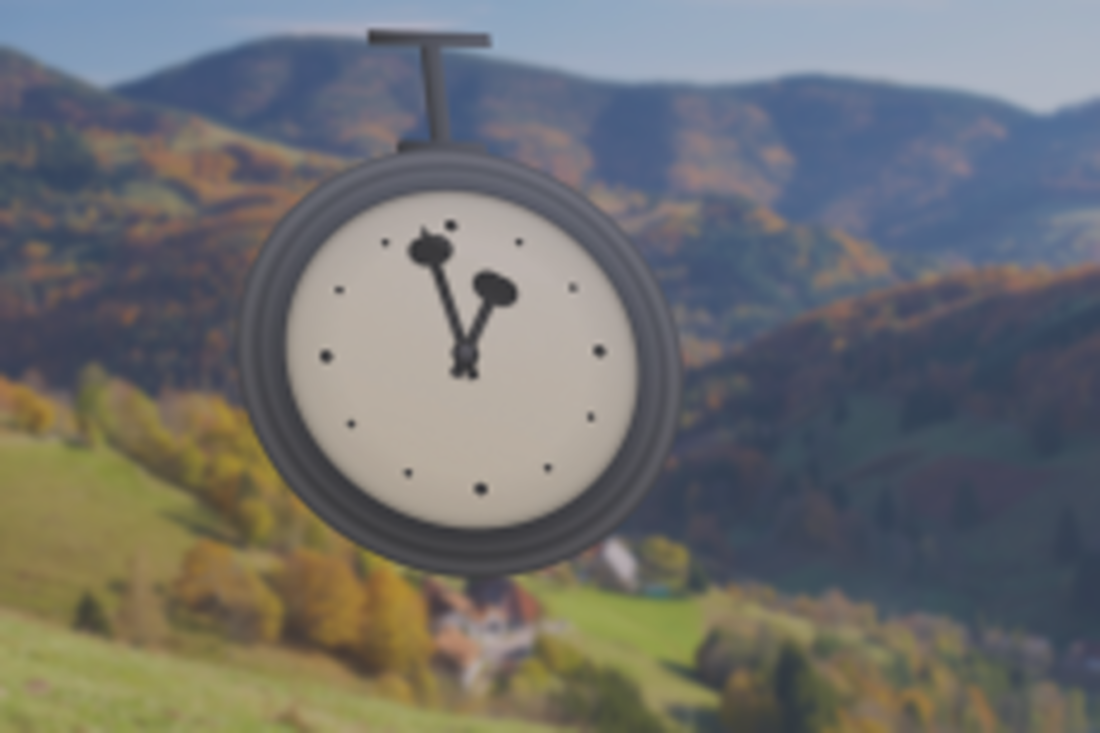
12.58
